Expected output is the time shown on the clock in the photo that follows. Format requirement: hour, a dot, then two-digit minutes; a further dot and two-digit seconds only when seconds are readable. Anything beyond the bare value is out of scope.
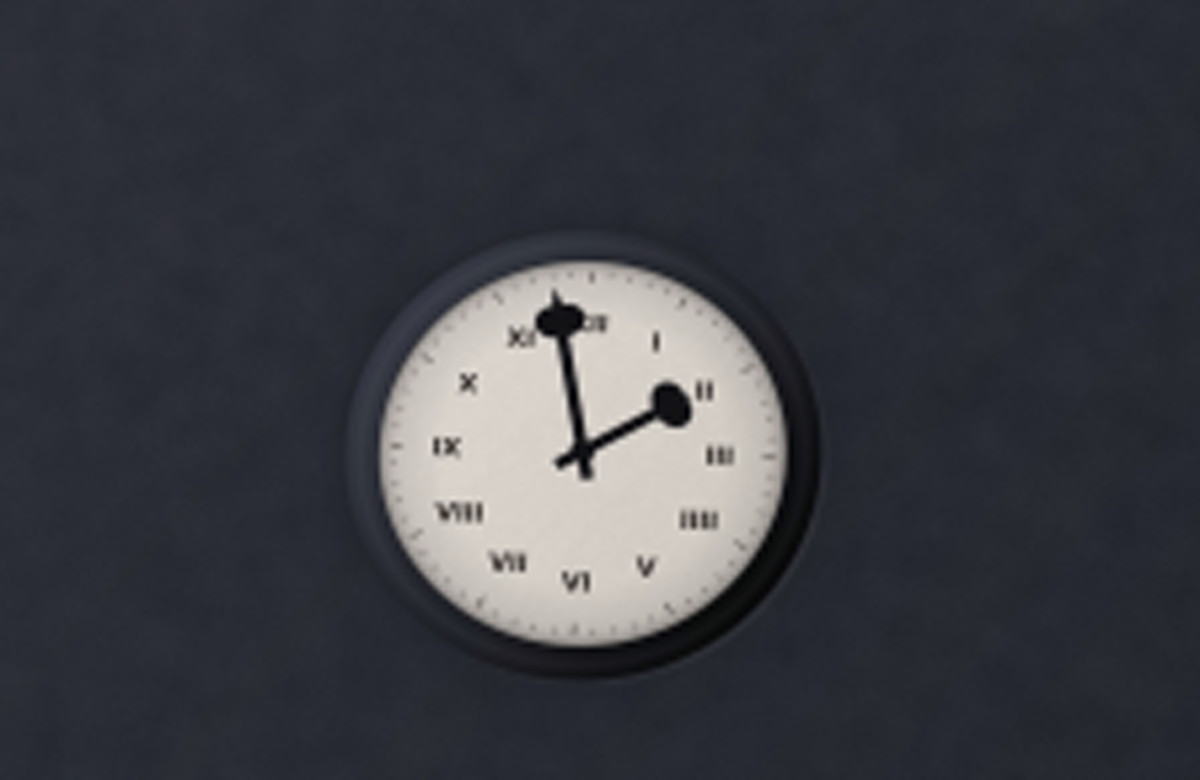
1.58
